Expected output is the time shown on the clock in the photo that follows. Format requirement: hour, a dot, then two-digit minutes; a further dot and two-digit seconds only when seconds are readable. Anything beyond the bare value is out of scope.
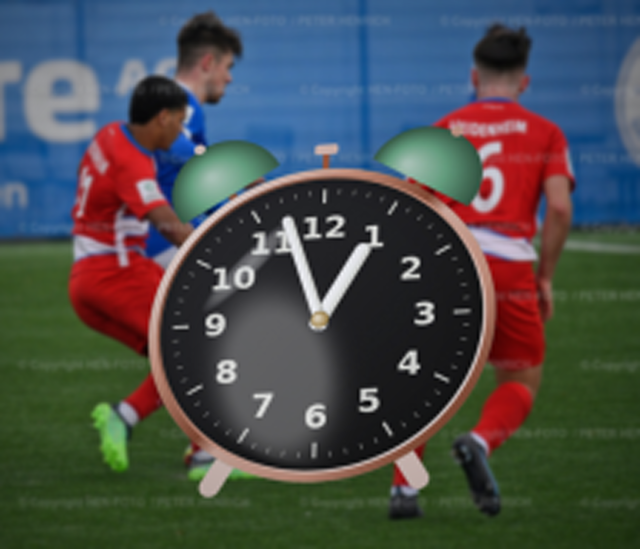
12.57
